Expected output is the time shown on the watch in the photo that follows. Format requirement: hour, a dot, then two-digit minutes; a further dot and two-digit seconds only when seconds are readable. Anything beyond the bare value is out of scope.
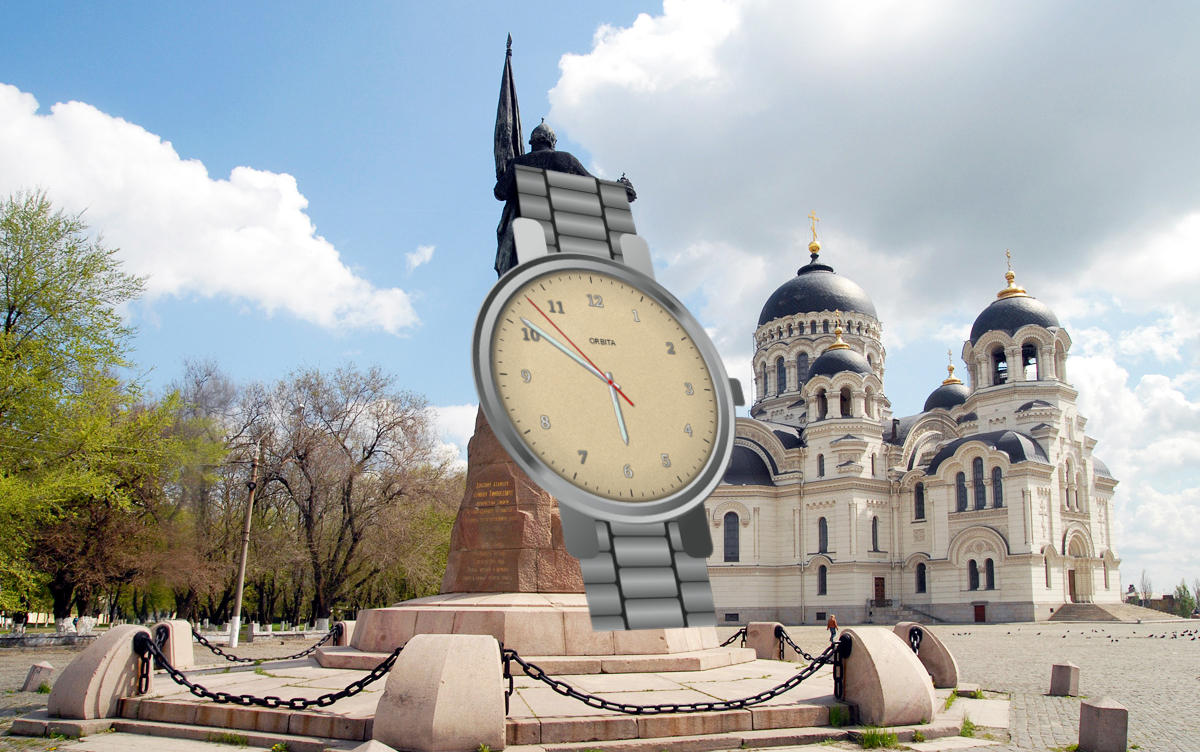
5.50.53
